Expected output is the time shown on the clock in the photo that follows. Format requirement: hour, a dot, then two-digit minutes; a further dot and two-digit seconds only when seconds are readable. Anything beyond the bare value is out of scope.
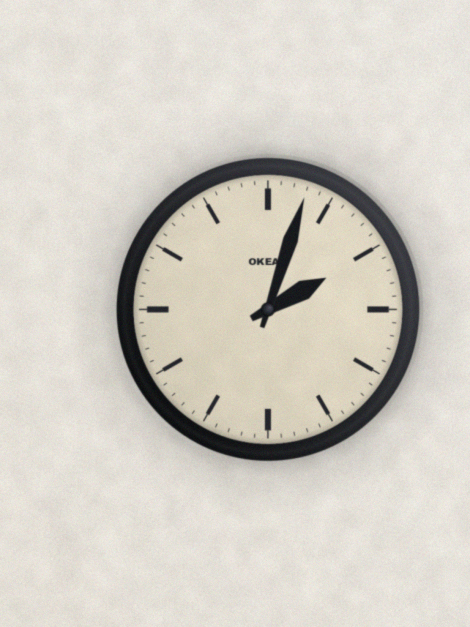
2.03
